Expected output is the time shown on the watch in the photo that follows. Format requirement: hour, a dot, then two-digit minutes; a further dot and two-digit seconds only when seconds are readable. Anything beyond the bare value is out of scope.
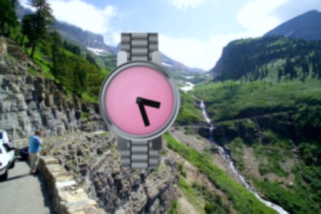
3.27
